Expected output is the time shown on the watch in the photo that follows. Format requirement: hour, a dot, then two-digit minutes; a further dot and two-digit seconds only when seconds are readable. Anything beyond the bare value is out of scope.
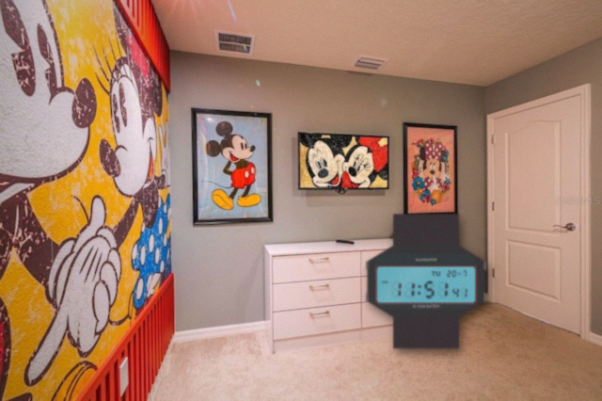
11.51.41
